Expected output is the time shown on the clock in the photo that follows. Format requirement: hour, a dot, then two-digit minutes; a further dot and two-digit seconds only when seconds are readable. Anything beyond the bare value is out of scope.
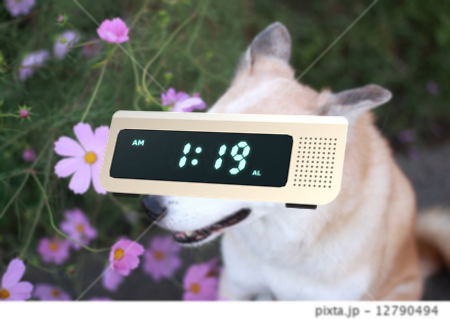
1.19
